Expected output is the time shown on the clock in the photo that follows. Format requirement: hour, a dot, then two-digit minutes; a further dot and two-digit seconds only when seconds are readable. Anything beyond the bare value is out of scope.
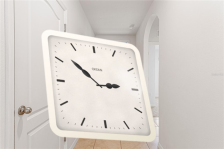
2.52
